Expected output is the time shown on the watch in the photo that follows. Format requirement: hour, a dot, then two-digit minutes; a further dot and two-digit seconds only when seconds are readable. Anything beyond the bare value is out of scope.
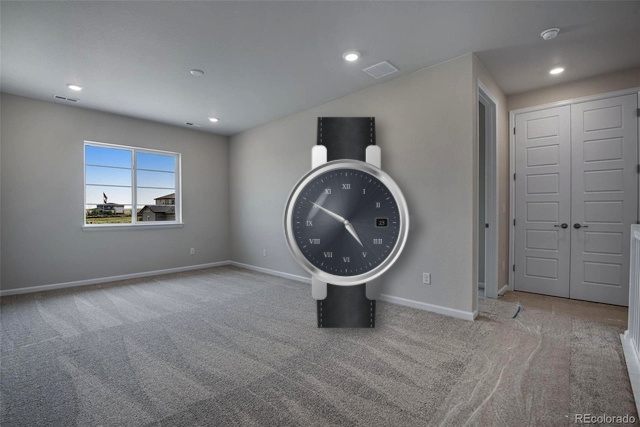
4.50
